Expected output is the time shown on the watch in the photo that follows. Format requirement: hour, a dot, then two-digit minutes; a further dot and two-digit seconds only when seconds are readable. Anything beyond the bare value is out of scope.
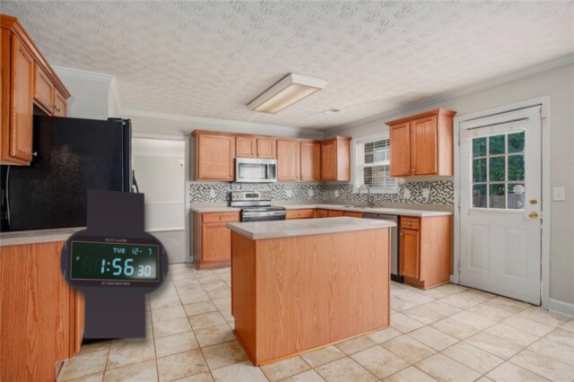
1.56.30
